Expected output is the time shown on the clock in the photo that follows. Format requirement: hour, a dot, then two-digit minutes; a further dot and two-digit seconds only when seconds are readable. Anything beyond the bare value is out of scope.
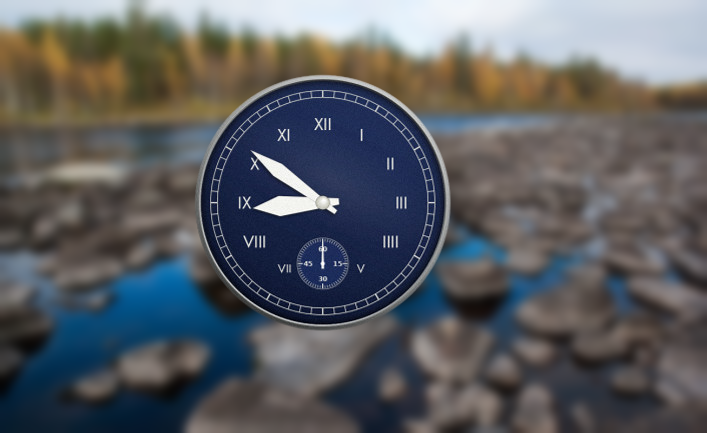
8.51
